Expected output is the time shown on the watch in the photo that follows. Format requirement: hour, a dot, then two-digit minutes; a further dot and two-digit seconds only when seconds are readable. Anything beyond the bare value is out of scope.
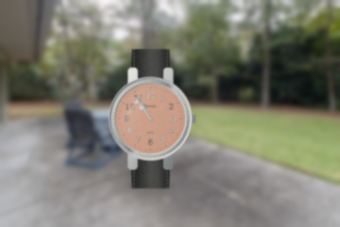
10.54
